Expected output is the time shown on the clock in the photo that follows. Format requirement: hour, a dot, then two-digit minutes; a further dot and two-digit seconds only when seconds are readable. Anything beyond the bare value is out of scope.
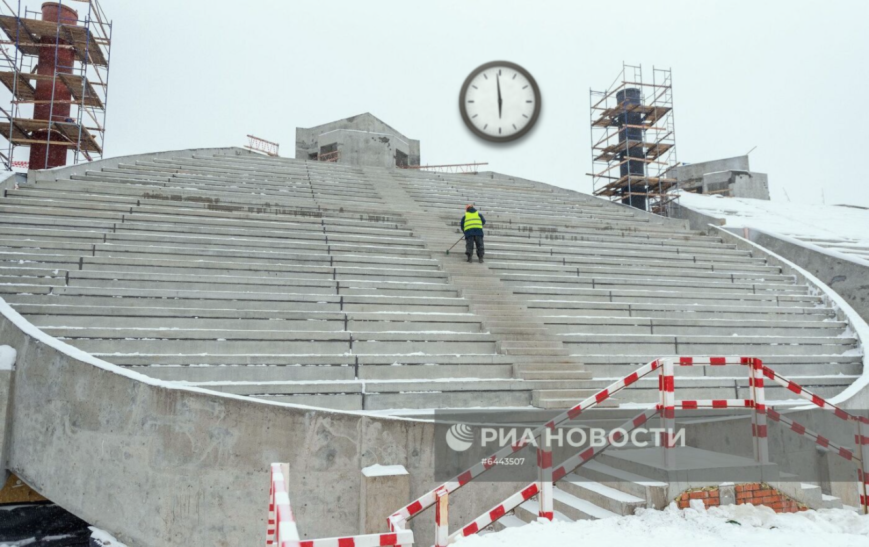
5.59
